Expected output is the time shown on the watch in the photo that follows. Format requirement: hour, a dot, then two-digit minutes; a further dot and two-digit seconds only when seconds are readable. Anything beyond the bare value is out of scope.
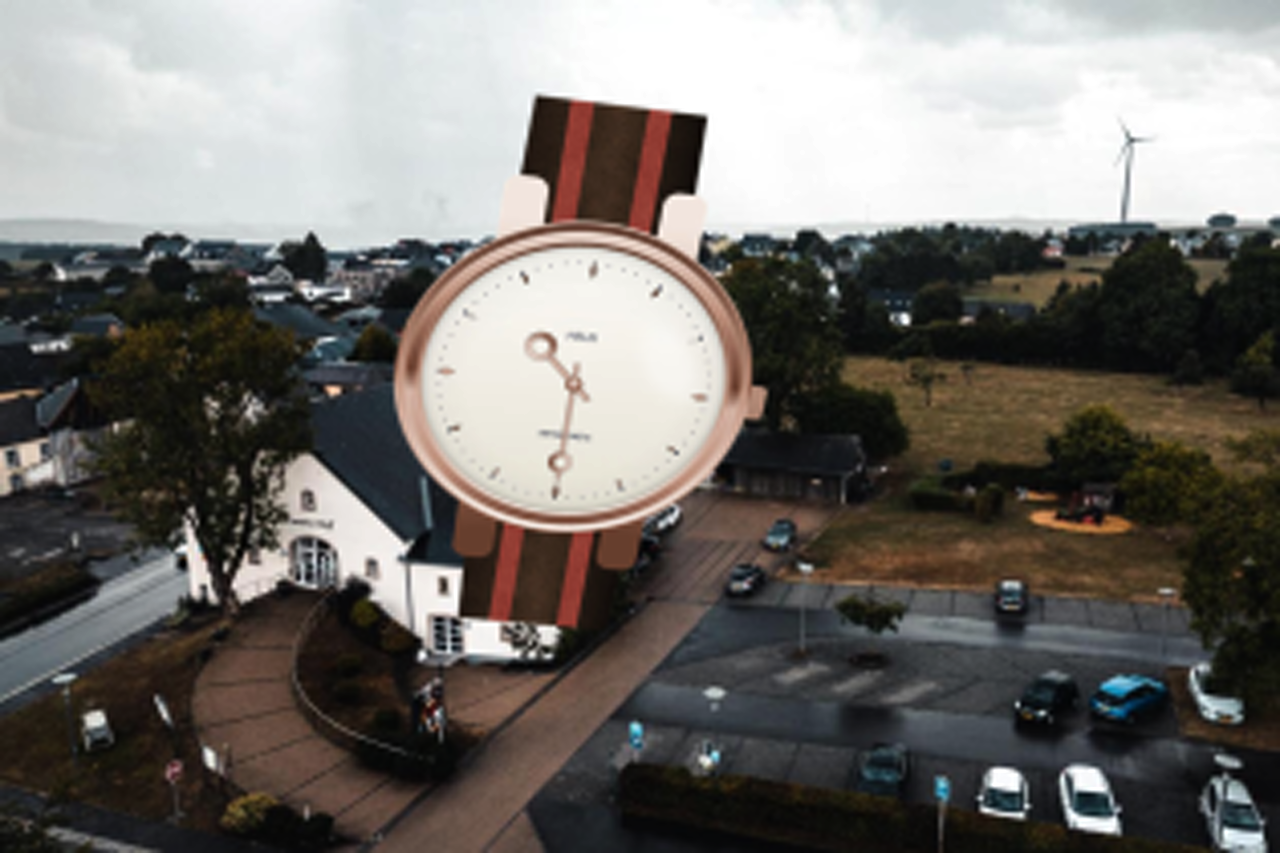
10.30
